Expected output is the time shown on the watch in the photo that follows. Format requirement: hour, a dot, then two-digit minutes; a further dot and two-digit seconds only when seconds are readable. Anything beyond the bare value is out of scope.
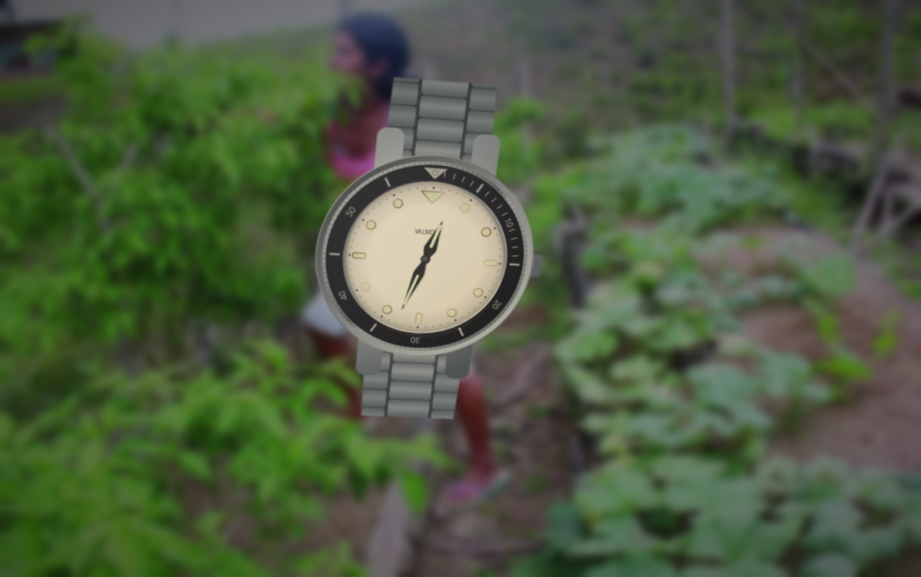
12.33
